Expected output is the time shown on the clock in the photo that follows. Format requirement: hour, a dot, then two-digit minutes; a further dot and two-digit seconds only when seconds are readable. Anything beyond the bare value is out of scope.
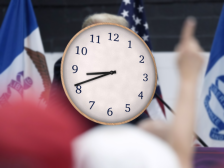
8.41
